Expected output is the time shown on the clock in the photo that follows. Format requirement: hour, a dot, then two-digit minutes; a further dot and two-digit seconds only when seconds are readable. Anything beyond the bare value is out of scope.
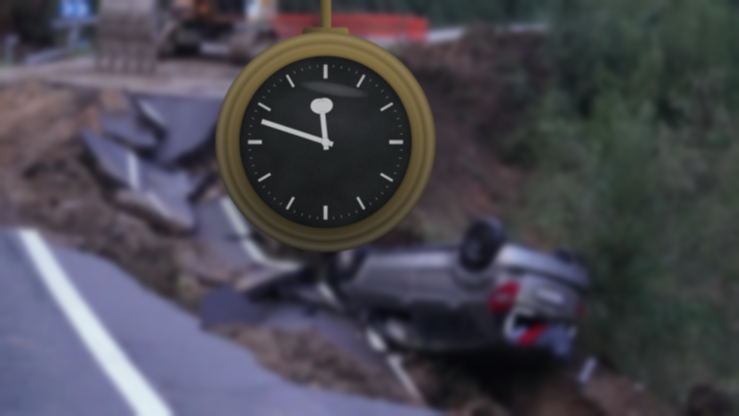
11.48
